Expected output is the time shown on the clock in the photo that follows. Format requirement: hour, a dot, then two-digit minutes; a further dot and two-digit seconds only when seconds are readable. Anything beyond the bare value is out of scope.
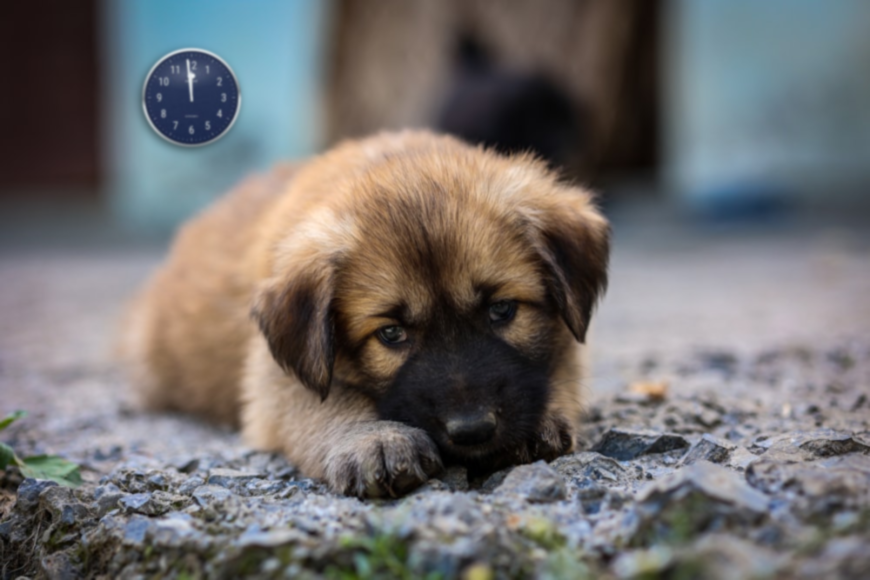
11.59
